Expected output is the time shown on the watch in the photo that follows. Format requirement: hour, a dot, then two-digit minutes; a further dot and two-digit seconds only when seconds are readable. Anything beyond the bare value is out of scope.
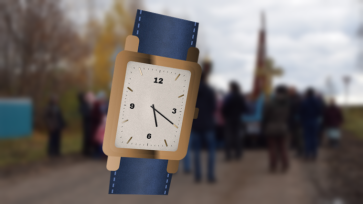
5.20
